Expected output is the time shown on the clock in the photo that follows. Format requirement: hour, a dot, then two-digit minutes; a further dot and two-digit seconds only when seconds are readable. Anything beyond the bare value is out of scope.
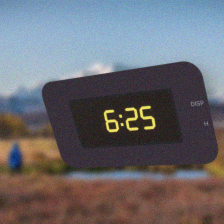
6.25
